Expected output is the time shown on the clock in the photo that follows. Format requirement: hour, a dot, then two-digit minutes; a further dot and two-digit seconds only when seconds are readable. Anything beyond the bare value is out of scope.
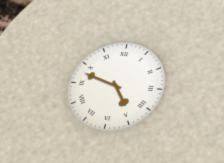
4.48
